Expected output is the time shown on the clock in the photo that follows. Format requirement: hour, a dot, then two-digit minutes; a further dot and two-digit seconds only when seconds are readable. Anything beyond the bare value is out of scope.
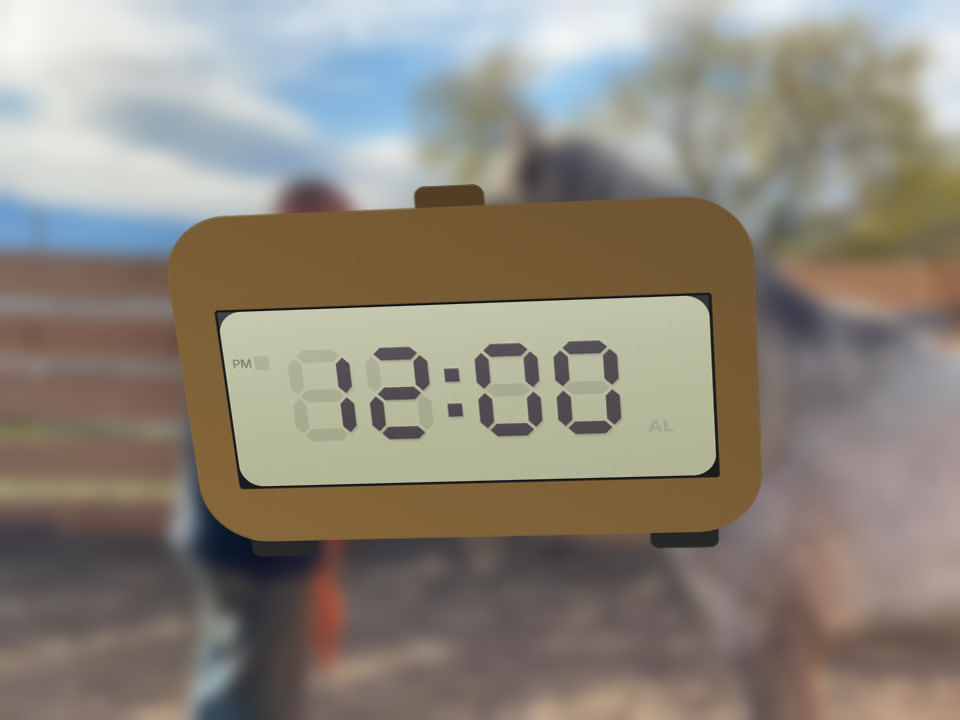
12.00
